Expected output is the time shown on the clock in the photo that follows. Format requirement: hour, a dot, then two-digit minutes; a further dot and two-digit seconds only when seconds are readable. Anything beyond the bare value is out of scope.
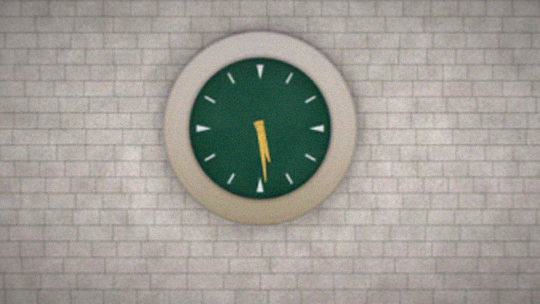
5.29
